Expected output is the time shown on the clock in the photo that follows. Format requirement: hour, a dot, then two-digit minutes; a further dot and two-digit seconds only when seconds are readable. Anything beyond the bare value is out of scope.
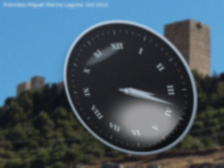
3.18
